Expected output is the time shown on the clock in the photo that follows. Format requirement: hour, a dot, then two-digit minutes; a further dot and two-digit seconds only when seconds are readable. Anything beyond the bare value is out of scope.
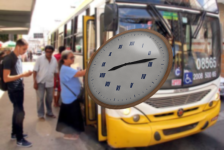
8.13
